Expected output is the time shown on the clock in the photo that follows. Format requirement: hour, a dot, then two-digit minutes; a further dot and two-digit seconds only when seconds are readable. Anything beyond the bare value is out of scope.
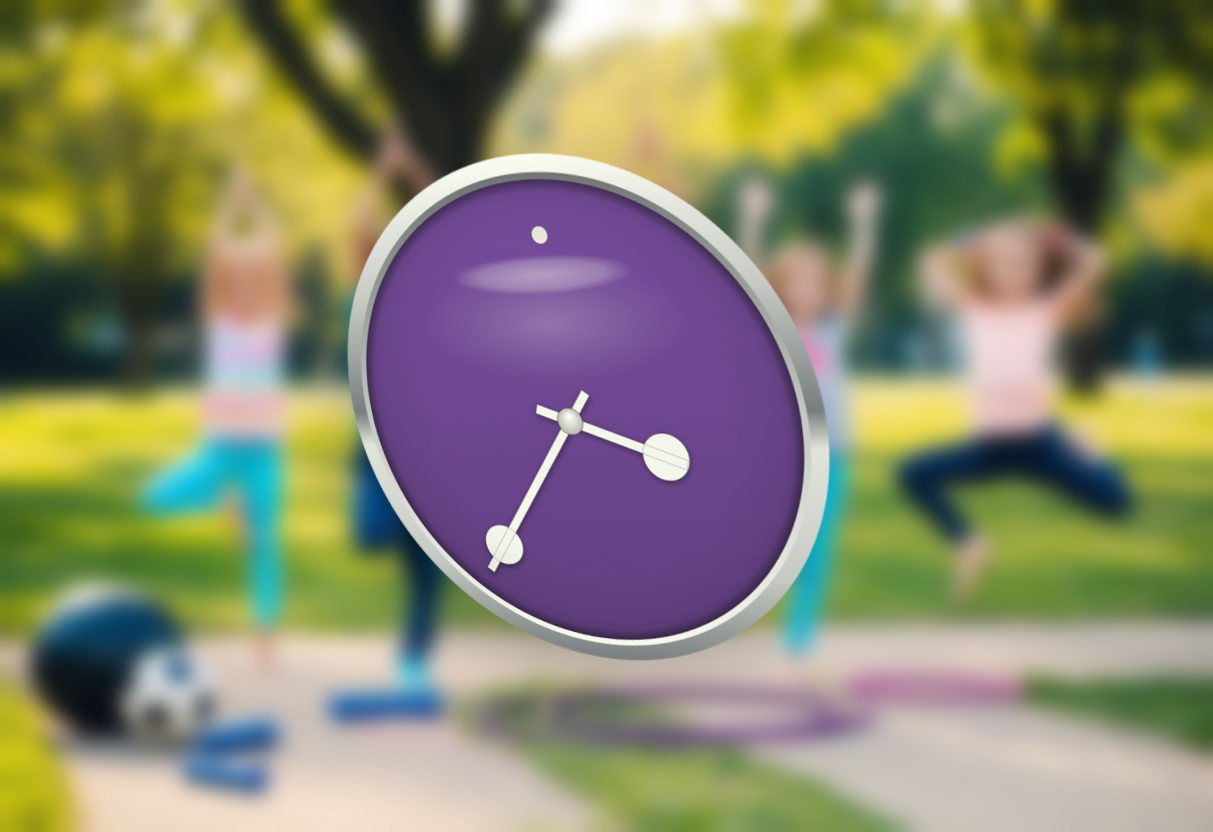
3.36
